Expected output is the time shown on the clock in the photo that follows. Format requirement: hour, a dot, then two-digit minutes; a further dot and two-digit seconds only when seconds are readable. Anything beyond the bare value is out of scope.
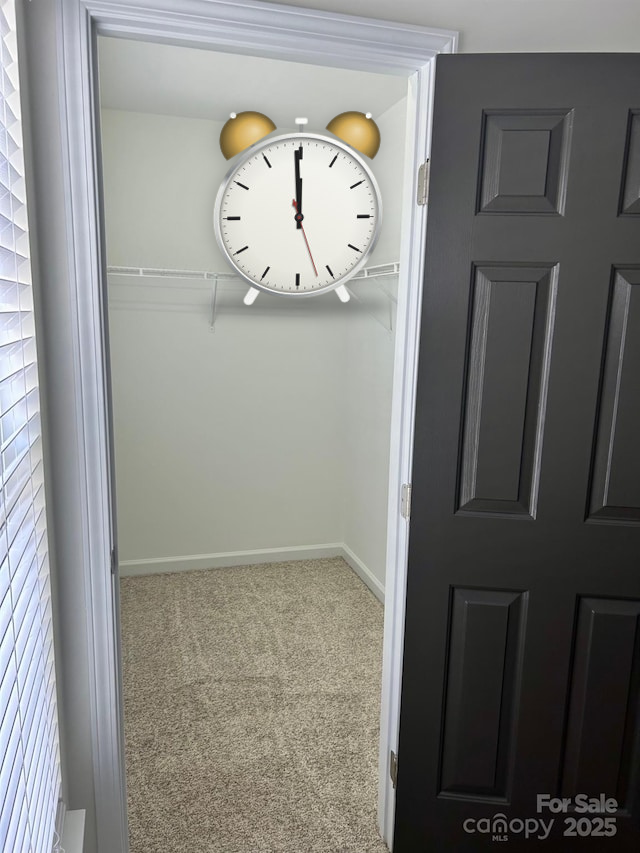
11.59.27
